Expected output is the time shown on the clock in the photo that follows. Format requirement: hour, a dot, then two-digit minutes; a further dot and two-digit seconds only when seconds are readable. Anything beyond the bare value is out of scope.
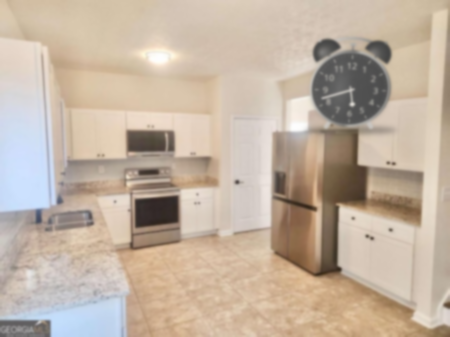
5.42
